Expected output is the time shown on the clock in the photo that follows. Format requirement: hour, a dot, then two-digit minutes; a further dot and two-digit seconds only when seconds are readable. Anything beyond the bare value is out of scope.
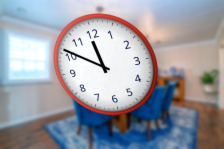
11.51
